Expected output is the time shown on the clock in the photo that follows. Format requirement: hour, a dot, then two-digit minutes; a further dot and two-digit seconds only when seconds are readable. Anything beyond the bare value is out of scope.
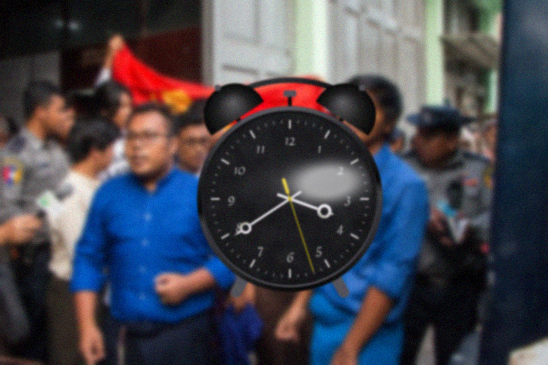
3.39.27
